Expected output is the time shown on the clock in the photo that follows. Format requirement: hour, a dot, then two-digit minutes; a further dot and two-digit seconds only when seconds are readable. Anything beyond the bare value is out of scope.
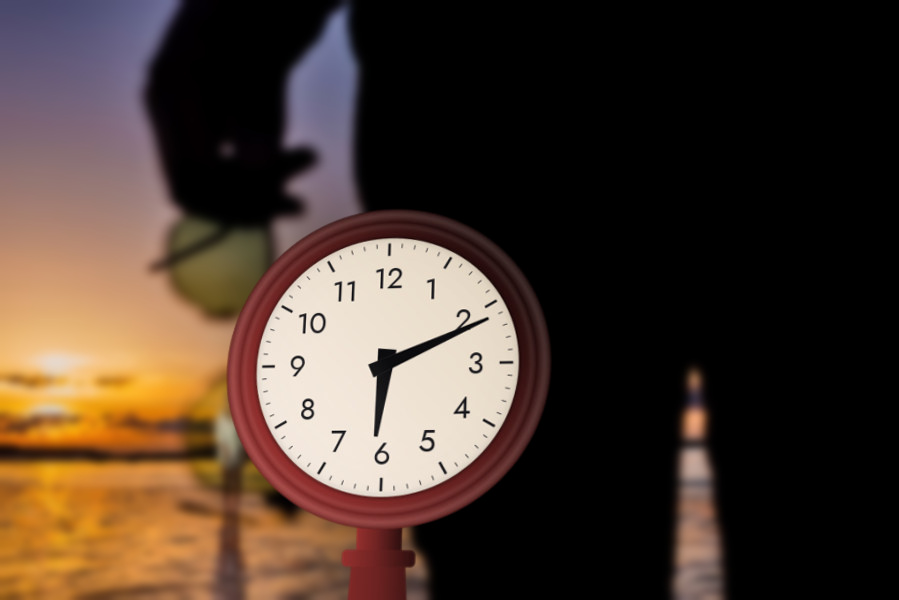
6.11
